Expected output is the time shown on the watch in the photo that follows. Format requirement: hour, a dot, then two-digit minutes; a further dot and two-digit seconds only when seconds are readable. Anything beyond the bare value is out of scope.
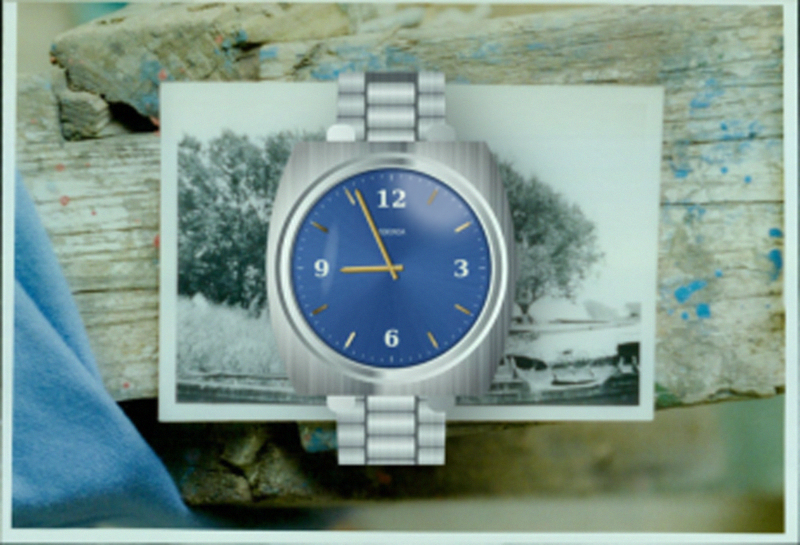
8.56
